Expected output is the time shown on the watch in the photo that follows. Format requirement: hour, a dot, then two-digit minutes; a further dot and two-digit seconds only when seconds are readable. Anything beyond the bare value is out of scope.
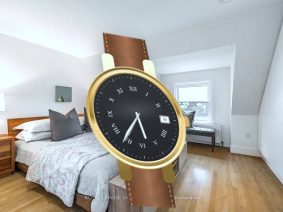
5.36
